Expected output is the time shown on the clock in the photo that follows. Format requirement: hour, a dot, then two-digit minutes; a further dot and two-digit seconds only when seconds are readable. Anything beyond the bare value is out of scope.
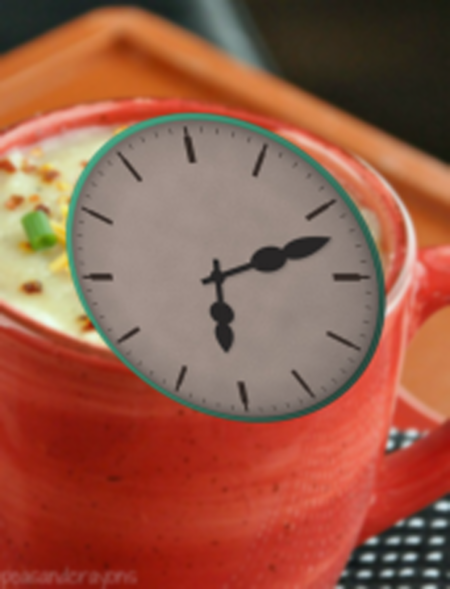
6.12
